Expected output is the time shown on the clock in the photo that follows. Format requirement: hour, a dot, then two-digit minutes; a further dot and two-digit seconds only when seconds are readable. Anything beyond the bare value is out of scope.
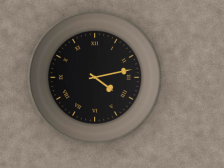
4.13
